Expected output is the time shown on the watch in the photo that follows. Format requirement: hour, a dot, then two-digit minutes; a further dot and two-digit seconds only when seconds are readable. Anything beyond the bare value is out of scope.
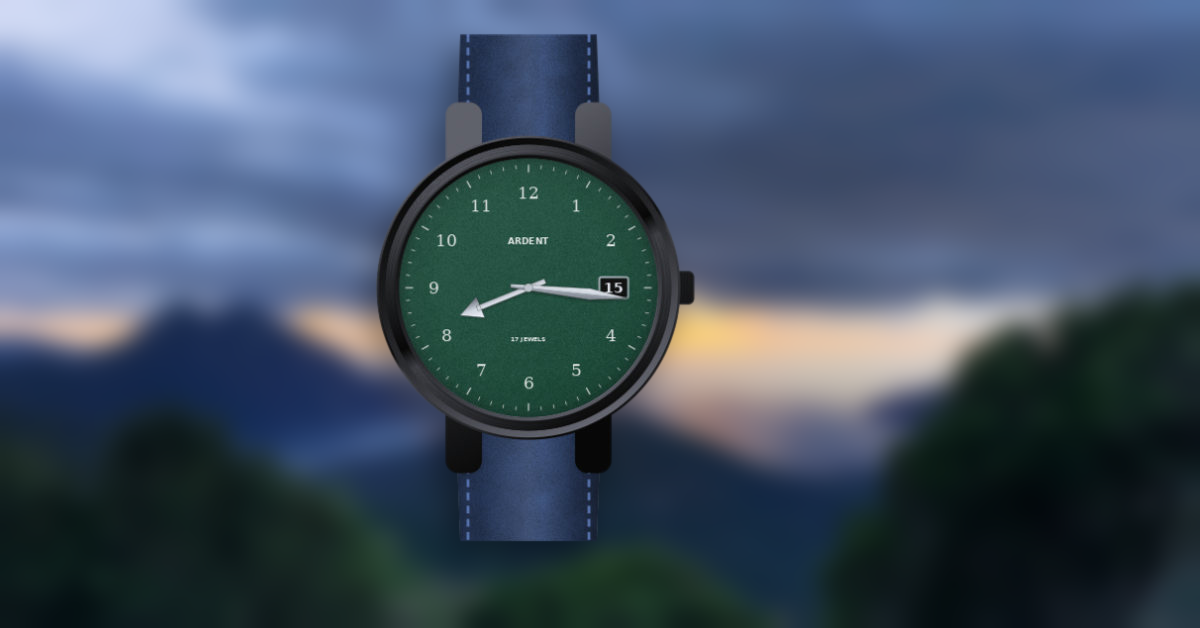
8.16
